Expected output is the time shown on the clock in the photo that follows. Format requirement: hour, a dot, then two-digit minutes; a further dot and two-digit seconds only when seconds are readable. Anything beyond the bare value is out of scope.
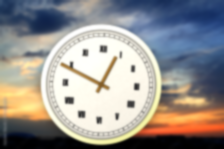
12.49
